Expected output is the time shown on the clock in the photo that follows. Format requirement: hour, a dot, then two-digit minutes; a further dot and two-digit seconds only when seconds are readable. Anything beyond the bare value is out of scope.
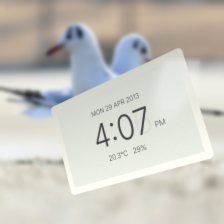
4.07
